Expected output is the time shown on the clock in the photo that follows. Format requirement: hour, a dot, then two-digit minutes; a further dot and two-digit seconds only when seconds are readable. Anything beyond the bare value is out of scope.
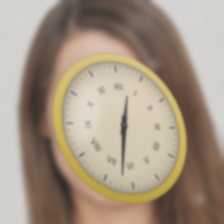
12.32
